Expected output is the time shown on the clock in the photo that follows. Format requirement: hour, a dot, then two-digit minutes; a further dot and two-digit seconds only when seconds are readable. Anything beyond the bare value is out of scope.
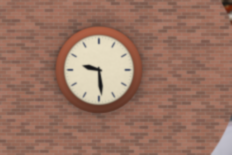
9.29
